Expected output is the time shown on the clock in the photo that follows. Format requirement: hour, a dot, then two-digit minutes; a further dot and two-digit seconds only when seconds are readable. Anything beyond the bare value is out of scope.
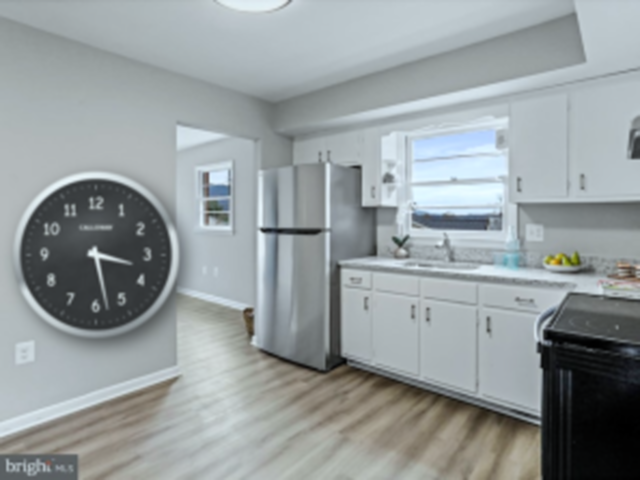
3.28
